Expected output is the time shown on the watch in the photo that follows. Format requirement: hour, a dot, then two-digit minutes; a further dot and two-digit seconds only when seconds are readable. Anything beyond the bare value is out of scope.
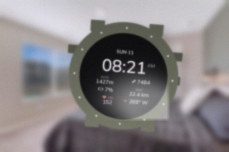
8.21
